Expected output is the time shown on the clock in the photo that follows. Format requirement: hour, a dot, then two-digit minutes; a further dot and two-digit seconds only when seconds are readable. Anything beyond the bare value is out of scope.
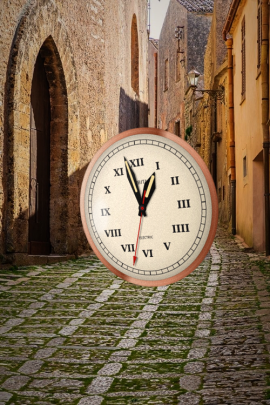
12.57.33
